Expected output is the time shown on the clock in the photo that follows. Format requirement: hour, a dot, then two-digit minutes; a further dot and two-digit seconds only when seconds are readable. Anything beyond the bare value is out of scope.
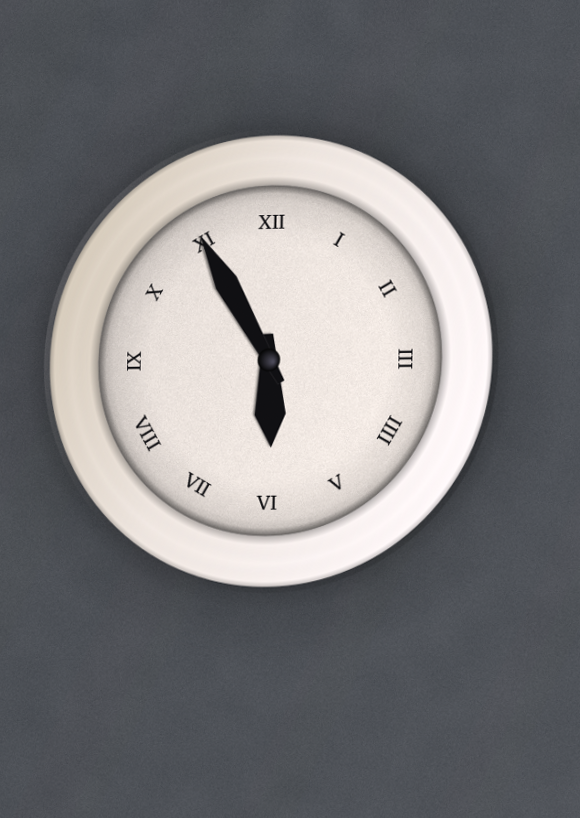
5.55
